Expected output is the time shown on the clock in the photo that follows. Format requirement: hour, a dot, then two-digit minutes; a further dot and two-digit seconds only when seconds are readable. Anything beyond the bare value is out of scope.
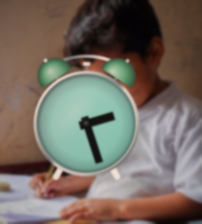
2.27
